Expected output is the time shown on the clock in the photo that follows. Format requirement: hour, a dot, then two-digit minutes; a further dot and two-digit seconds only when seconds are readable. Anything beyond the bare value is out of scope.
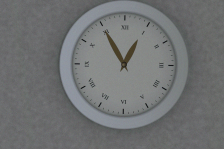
12.55
